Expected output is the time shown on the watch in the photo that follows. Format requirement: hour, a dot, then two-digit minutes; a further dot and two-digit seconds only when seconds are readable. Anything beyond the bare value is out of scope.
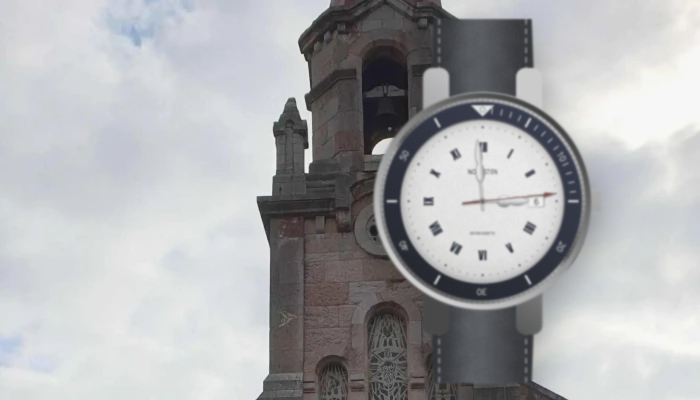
2.59.14
